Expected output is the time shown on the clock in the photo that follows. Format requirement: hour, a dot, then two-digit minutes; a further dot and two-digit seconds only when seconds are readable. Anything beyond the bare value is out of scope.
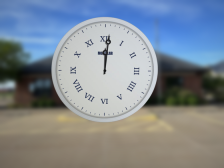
12.01
